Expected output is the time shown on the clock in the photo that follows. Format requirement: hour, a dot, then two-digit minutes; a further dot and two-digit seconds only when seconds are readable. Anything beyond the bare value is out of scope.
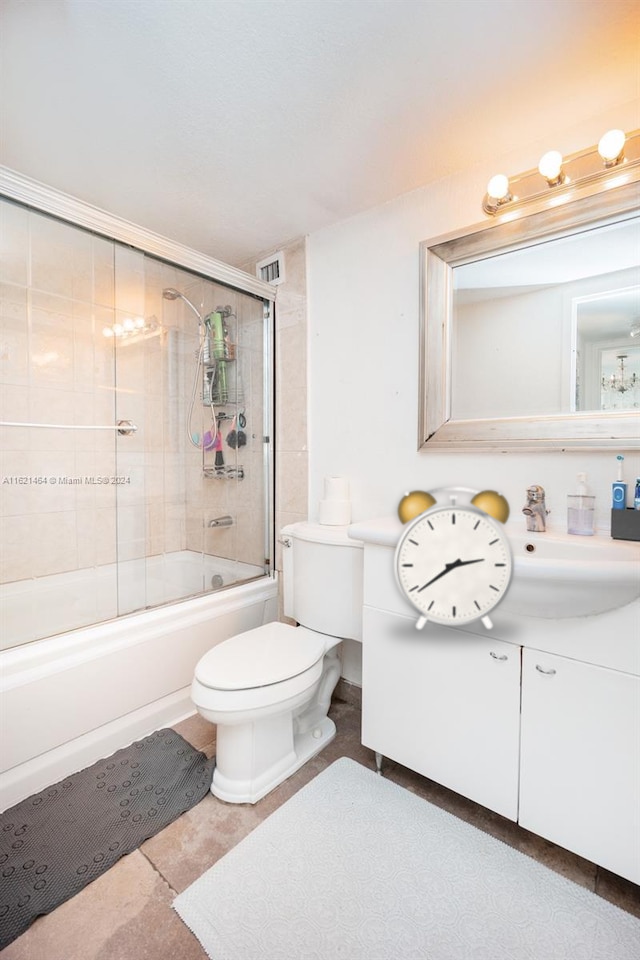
2.39
